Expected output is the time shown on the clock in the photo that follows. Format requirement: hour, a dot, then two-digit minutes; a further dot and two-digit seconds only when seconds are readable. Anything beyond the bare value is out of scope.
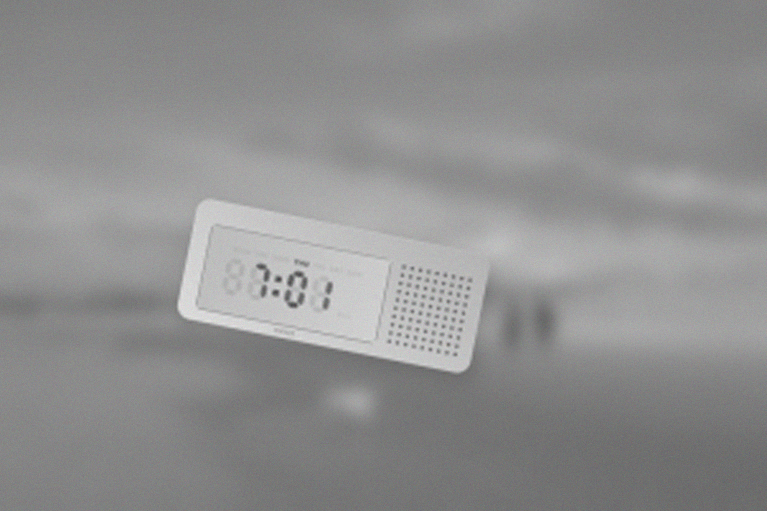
7.01
